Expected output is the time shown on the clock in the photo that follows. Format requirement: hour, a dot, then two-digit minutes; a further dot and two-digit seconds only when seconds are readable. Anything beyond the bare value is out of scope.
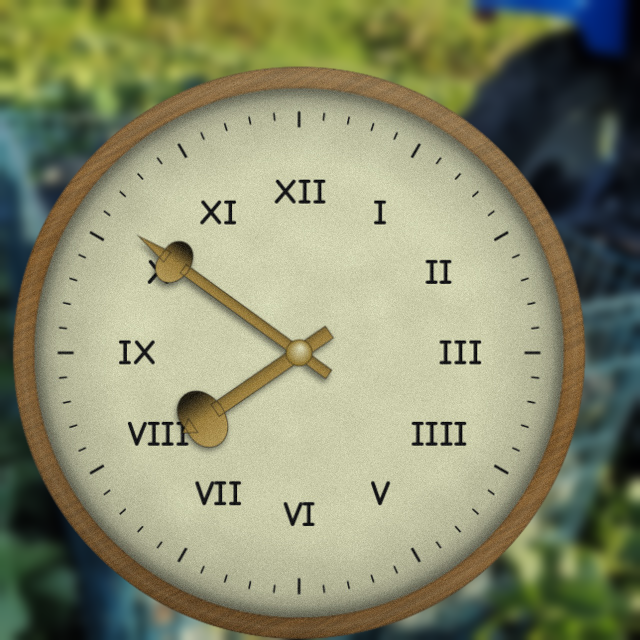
7.51
